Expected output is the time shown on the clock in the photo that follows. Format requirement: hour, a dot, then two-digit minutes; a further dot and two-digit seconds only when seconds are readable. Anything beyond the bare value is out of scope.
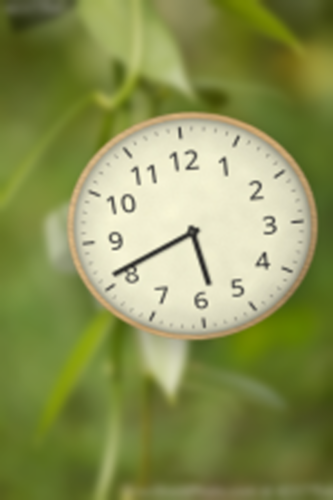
5.41
